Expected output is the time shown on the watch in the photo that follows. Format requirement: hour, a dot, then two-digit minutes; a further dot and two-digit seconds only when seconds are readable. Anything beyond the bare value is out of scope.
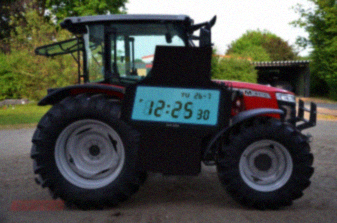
12.25.30
